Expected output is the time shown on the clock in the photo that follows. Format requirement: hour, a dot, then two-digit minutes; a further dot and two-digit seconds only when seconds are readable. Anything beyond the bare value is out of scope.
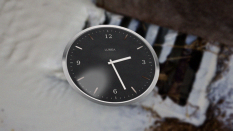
2.27
